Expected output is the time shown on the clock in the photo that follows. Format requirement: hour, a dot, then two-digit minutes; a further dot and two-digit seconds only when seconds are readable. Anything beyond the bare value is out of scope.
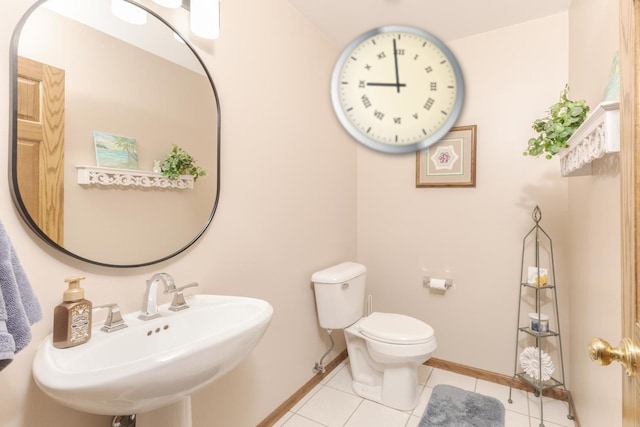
8.59
